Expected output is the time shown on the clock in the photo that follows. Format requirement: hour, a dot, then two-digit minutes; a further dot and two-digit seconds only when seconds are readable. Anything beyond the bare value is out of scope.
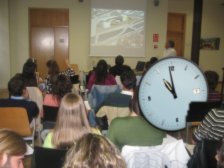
10.59
